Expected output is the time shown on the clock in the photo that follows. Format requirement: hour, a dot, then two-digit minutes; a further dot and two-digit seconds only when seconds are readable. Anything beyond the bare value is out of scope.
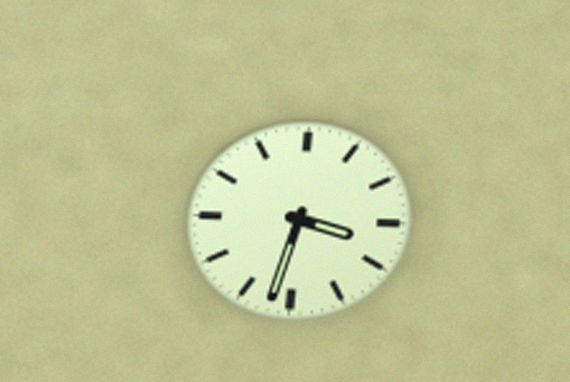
3.32
